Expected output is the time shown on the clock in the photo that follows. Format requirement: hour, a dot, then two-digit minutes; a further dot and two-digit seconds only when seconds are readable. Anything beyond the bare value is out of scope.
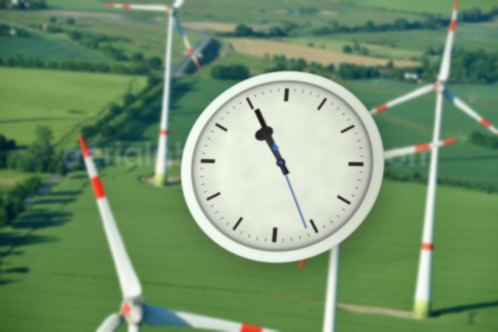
10.55.26
